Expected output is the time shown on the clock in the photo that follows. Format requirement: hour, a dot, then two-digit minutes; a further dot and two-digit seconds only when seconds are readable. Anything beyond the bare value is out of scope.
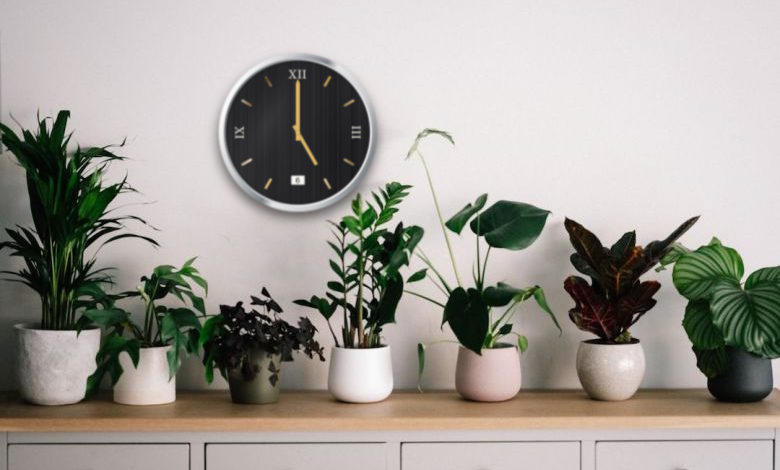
5.00
